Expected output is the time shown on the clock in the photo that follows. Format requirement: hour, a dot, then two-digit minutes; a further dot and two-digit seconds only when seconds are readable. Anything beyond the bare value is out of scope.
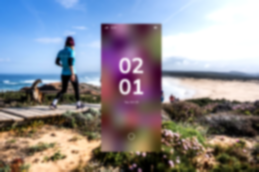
2.01
